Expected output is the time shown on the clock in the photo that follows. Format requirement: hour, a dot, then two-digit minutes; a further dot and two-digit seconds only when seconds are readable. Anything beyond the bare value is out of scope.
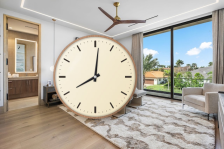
8.01
